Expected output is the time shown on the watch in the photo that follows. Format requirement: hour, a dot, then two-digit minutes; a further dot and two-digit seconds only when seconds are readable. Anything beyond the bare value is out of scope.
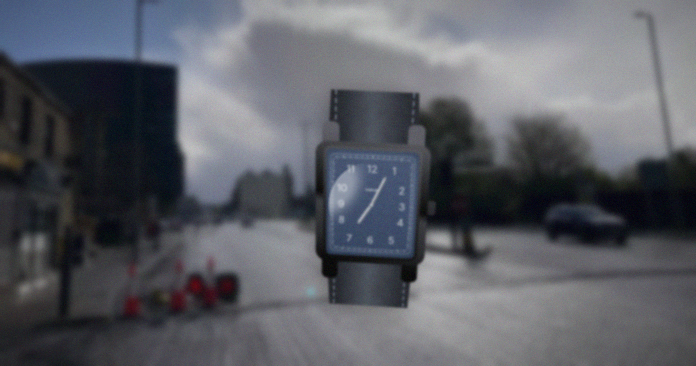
7.04
